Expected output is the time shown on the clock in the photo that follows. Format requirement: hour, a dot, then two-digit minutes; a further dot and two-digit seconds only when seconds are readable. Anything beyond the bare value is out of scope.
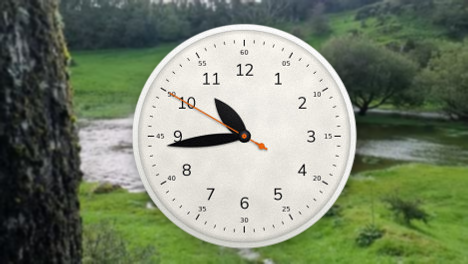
10.43.50
